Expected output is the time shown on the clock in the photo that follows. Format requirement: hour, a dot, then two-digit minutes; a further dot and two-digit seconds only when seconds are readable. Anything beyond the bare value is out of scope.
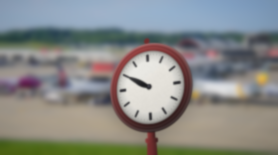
9.50
